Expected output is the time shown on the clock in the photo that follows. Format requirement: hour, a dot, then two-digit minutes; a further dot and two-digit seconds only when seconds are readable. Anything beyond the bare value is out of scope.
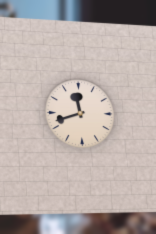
11.42
